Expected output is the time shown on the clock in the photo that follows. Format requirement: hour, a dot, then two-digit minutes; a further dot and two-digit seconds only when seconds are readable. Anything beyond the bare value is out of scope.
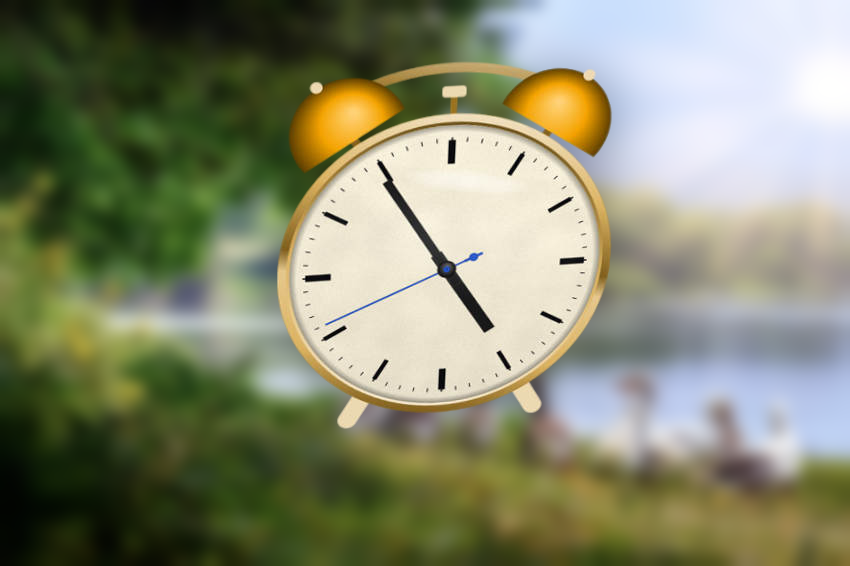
4.54.41
